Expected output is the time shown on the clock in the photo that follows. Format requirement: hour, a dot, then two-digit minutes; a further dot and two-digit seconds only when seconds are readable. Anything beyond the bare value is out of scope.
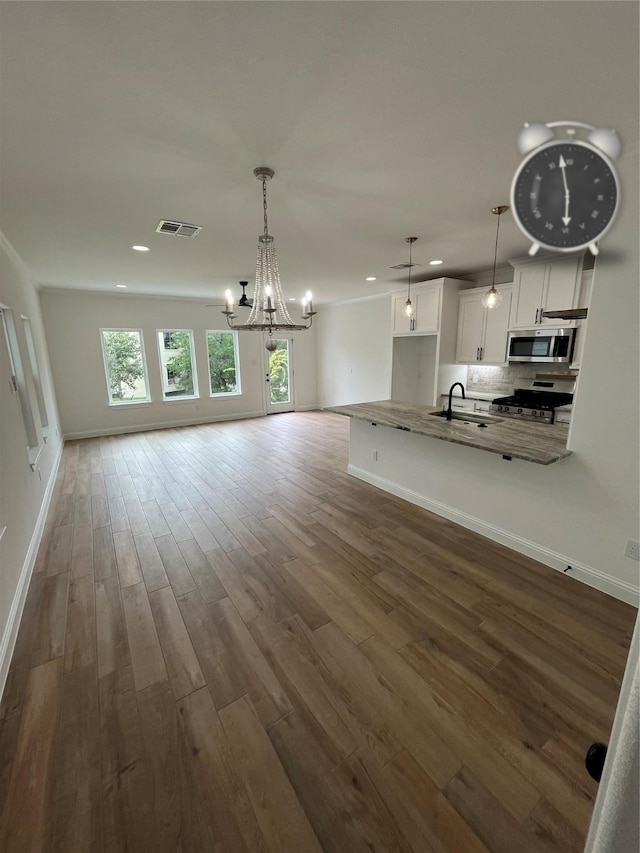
5.58
